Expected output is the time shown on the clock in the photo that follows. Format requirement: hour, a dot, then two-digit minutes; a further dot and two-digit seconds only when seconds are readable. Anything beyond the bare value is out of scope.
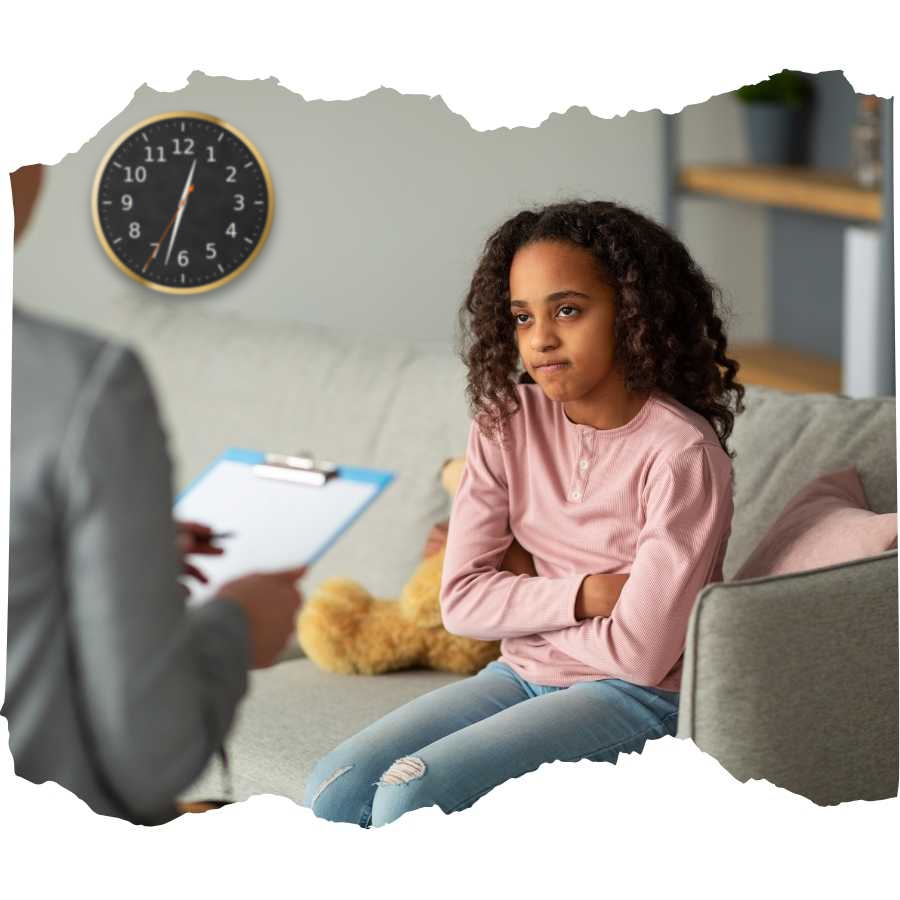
12.32.35
